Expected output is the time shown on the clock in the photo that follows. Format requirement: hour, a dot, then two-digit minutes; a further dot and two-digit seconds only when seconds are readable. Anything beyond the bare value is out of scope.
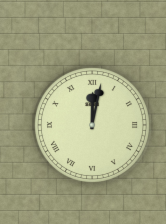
12.02
